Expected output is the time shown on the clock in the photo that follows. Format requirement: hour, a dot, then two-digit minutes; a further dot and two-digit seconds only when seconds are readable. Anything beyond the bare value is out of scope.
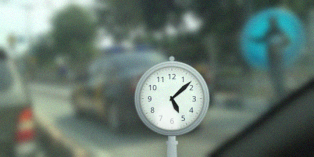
5.08
